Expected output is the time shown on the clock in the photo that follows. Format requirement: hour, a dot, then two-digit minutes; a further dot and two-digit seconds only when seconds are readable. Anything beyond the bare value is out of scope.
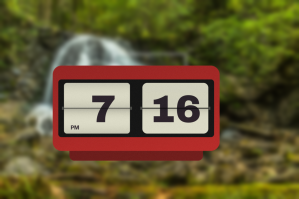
7.16
